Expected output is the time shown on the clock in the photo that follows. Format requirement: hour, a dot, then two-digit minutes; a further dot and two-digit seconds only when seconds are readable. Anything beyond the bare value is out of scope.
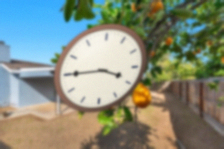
3.45
